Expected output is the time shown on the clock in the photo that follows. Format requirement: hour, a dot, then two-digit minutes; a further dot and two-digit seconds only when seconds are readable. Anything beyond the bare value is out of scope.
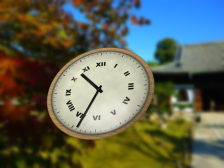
10.34
